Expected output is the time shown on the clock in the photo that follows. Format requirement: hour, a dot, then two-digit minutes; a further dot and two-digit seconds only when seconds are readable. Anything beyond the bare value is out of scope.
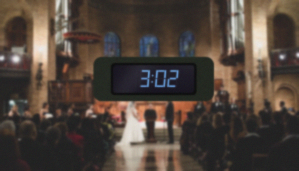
3.02
